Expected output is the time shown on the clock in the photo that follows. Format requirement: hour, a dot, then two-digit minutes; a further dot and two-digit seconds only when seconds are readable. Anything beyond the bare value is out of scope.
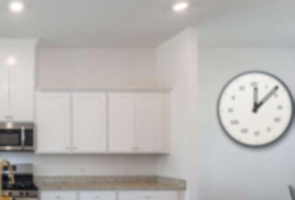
12.08
